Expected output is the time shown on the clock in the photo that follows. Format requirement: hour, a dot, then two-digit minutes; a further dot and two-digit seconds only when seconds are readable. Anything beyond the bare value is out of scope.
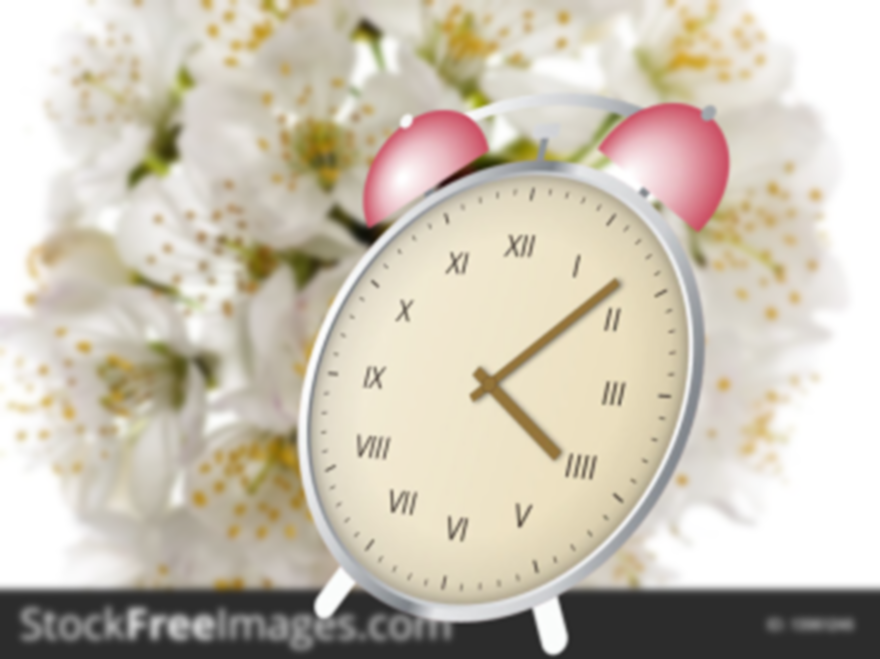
4.08
